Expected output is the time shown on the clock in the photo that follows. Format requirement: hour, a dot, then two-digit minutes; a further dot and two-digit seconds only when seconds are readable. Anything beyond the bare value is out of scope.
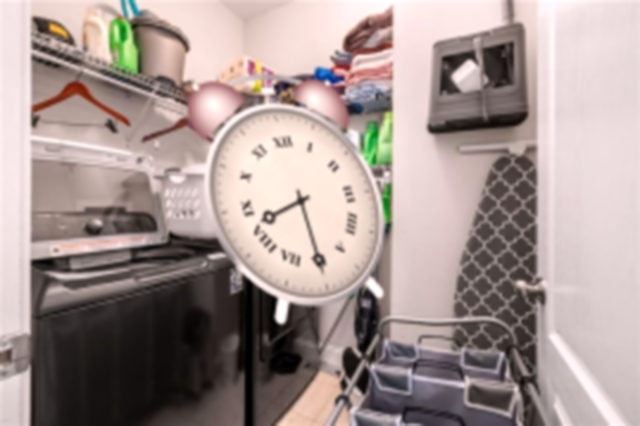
8.30
